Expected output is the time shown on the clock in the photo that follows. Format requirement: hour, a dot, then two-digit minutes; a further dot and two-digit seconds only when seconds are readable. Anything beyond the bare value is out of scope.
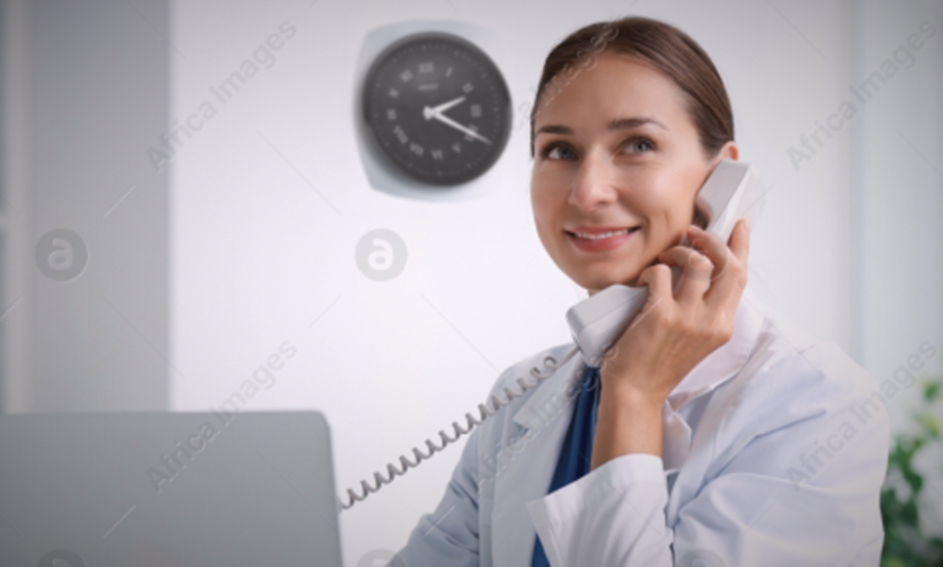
2.20
